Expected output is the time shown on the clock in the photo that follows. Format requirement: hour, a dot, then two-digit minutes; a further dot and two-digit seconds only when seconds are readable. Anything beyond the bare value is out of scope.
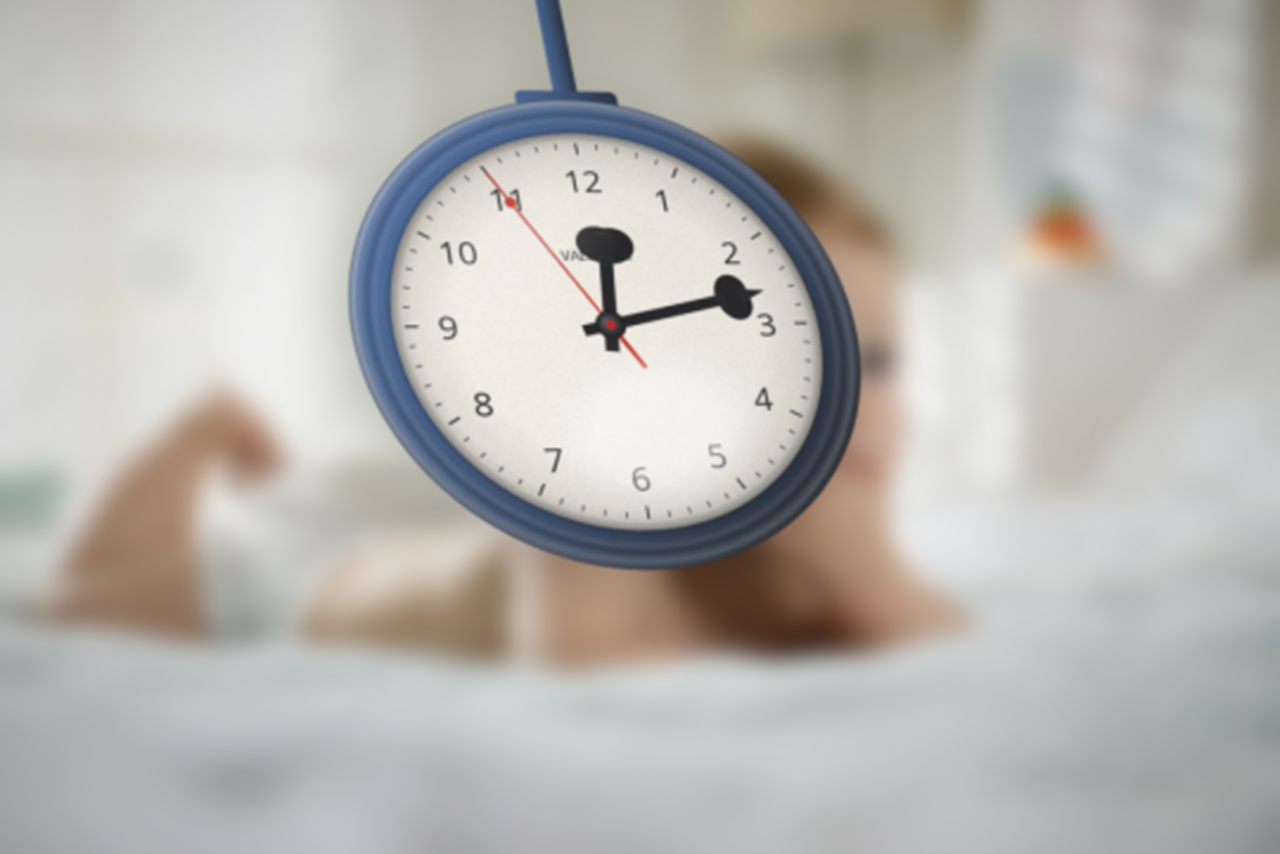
12.12.55
